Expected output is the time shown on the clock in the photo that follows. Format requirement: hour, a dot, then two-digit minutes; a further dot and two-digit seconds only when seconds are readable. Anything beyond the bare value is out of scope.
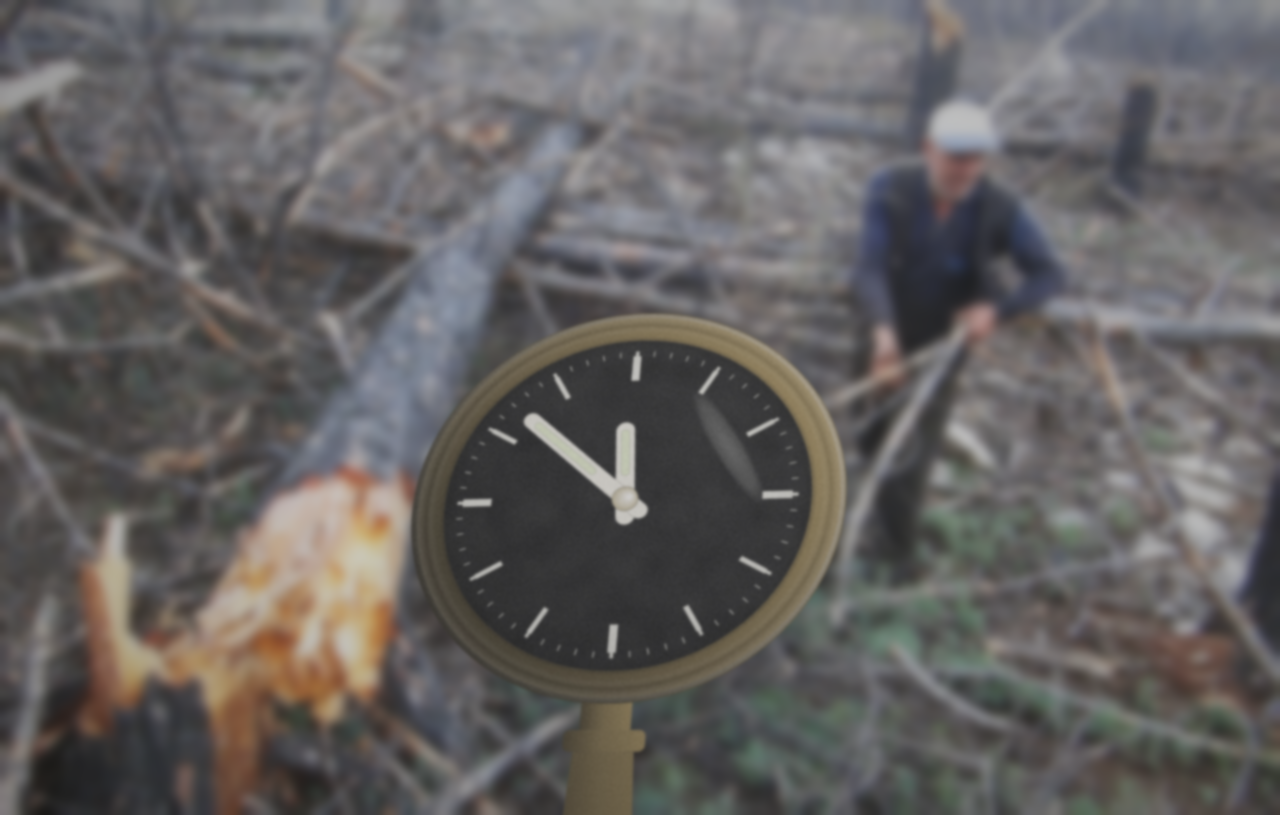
11.52
